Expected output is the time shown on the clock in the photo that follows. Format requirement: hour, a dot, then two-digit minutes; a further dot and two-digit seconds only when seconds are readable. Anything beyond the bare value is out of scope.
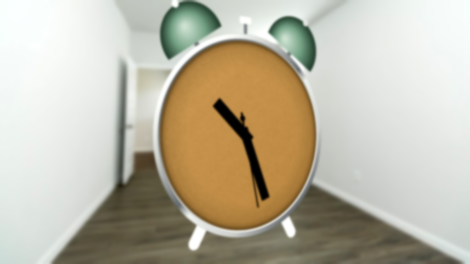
10.26.28
